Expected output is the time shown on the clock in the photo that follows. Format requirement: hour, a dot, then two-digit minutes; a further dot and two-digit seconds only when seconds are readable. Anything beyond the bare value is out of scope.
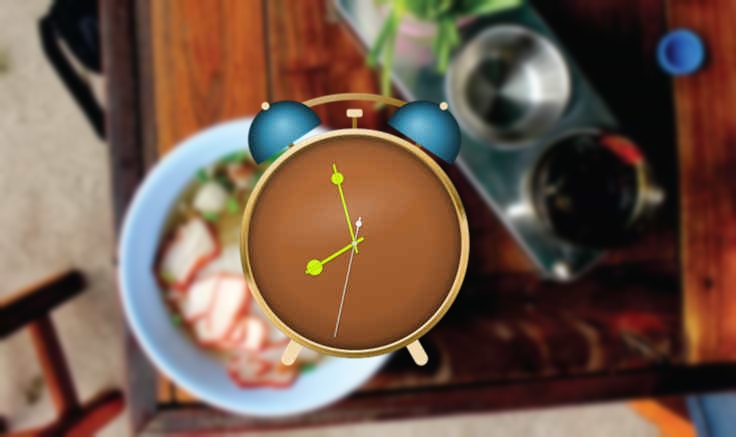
7.57.32
